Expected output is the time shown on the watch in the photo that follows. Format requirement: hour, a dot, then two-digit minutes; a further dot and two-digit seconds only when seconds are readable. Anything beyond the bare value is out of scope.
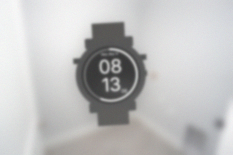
8.13
